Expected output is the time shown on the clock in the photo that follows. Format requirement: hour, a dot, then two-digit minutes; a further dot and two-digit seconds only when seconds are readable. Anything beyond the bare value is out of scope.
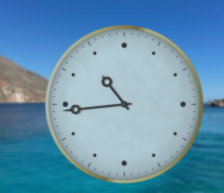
10.44
